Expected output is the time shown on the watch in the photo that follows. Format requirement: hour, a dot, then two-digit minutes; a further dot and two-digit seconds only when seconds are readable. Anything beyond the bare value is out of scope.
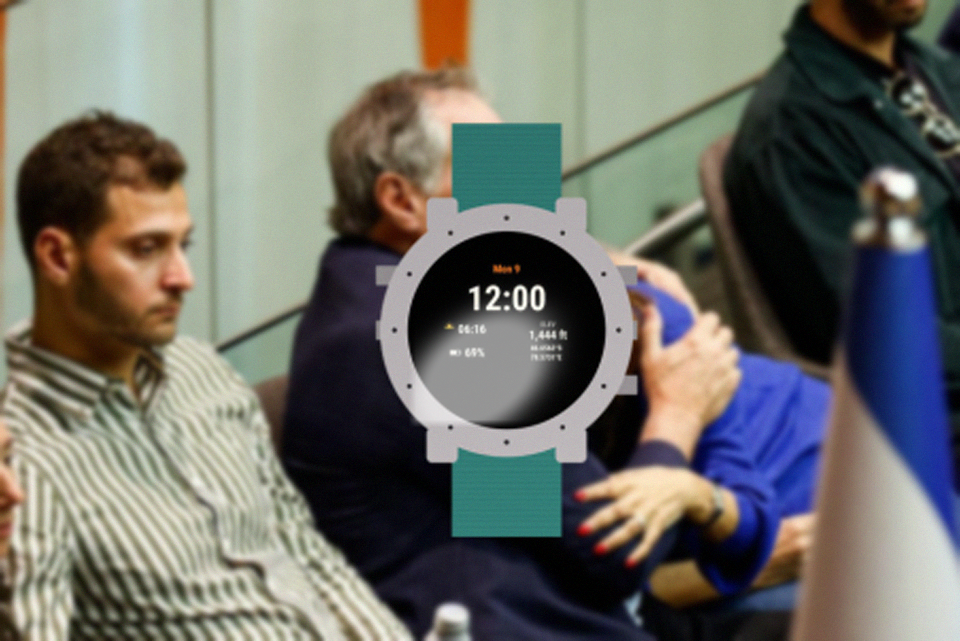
12.00
